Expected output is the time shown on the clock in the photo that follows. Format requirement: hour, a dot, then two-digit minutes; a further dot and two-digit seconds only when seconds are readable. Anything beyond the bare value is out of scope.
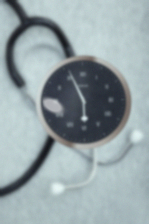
5.56
